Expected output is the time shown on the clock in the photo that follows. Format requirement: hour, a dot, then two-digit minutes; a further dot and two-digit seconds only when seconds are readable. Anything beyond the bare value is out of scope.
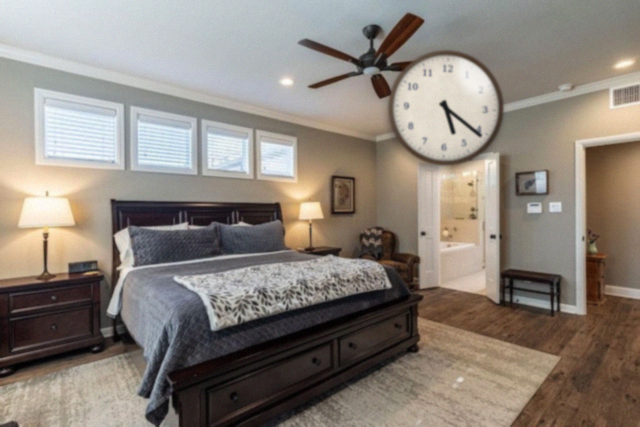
5.21
